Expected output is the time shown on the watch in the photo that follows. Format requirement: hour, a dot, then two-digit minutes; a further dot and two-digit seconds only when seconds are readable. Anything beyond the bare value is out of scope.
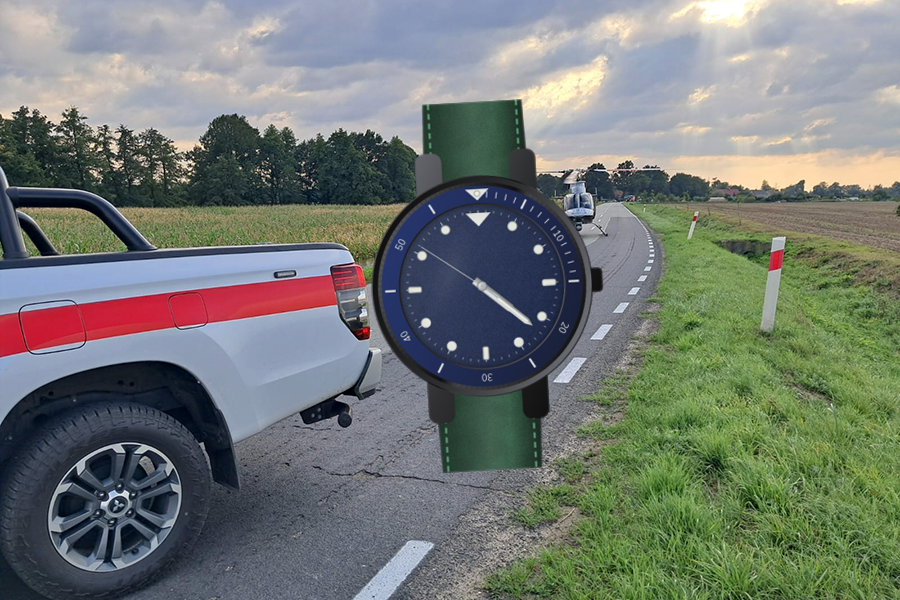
4.21.51
